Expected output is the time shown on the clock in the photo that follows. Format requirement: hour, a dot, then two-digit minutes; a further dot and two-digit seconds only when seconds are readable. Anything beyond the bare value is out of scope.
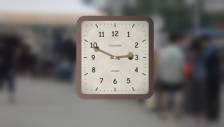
2.49
